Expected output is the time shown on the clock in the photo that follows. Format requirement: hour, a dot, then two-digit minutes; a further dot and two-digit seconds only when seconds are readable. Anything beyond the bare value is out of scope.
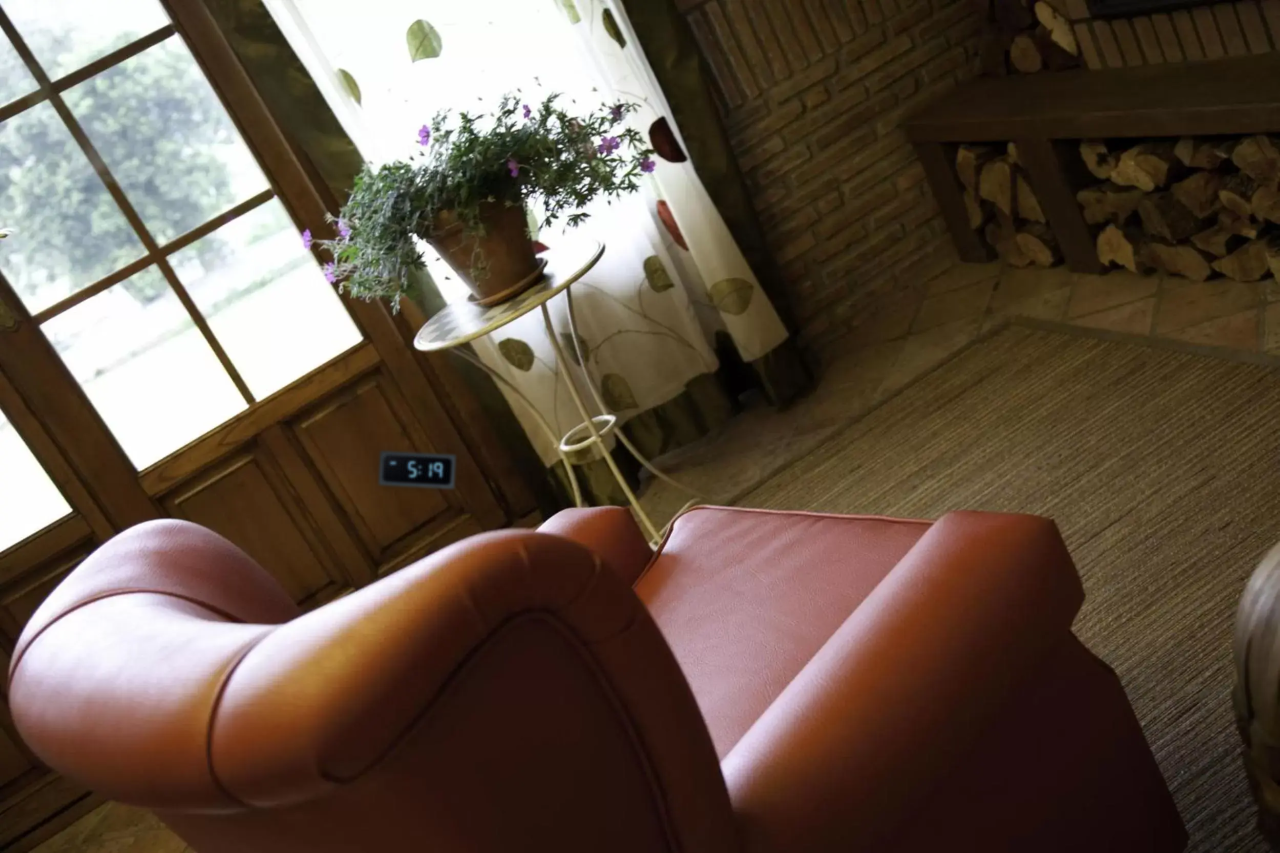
5.19
